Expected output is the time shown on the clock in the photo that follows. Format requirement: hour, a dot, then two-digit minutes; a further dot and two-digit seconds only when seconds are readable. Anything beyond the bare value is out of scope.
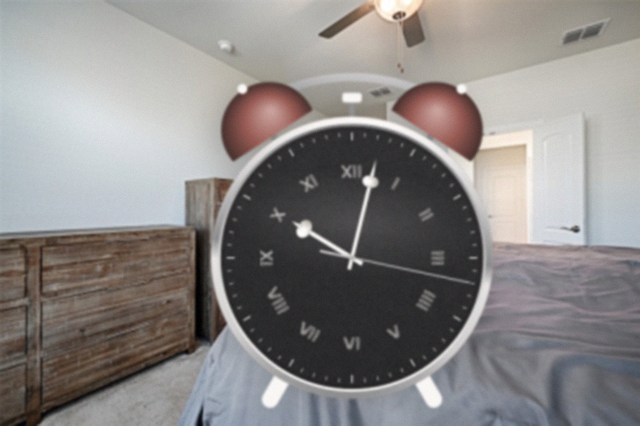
10.02.17
